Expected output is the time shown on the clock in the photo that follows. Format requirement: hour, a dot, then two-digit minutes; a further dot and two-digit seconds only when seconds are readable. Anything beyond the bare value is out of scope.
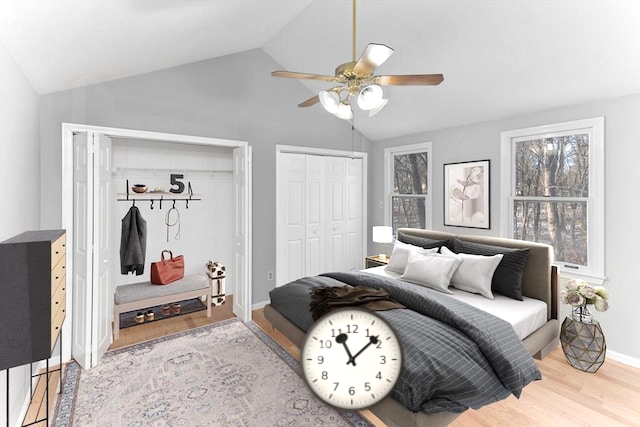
11.08
